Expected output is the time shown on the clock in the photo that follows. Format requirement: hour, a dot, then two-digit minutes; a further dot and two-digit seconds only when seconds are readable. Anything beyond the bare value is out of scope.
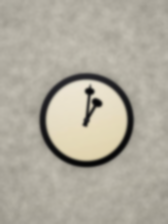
1.01
